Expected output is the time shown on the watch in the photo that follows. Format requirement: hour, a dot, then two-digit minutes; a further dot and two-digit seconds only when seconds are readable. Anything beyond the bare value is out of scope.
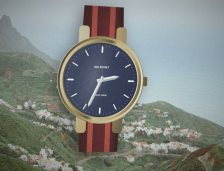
2.34
